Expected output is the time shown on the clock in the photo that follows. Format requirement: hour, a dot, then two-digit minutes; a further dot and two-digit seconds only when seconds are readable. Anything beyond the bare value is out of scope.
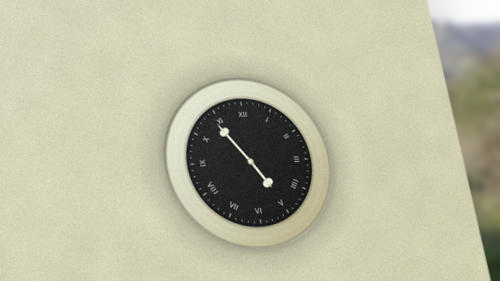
4.54
